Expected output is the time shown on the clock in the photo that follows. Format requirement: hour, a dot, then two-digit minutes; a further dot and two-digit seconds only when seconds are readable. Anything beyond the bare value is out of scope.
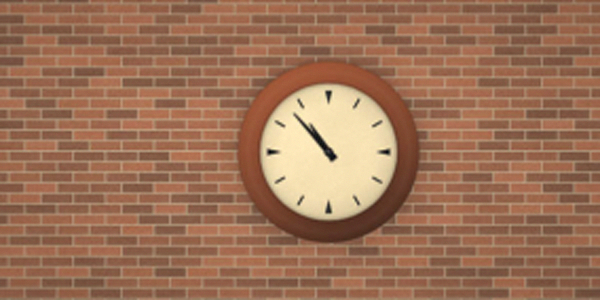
10.53
